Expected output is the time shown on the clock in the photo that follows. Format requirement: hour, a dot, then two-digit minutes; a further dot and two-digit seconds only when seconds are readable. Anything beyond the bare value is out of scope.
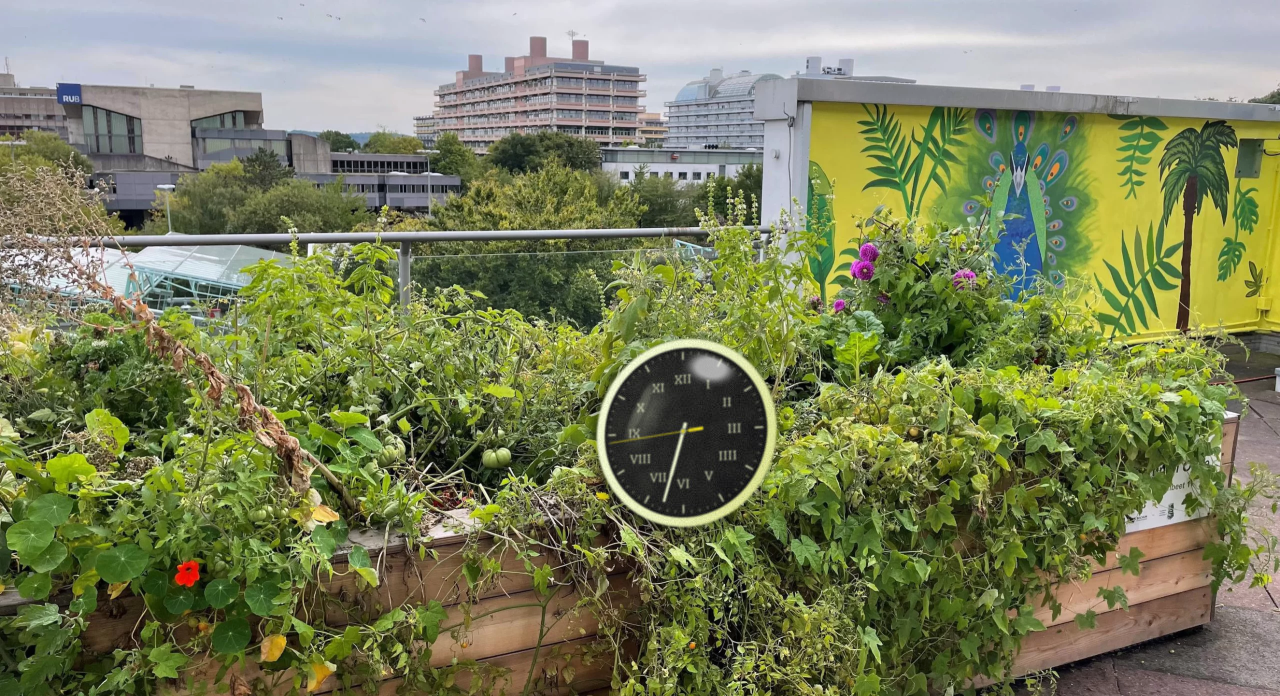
6.32.44
